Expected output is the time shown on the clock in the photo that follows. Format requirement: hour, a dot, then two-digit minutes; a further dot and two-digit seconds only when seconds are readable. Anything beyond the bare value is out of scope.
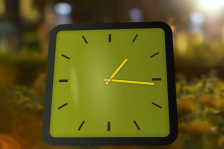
1.16
